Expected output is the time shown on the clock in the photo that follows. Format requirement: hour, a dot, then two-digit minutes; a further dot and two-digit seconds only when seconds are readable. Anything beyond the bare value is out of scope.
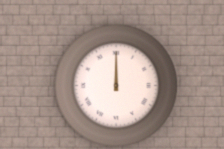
12.00
